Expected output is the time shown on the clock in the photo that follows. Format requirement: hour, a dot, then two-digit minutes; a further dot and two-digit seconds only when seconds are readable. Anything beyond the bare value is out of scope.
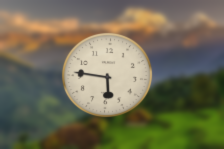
5.46
